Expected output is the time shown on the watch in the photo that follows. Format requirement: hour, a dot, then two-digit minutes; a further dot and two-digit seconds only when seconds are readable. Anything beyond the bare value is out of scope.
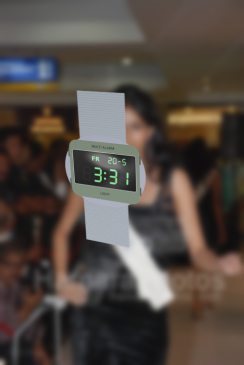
3.31
